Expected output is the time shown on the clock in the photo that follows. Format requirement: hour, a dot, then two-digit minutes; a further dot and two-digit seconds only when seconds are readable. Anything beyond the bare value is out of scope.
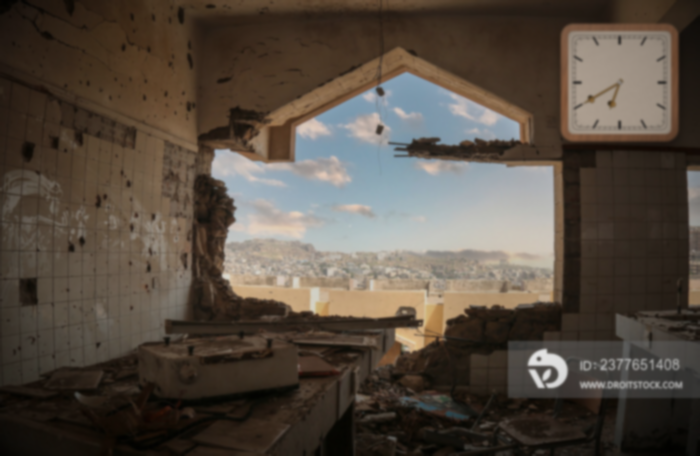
6.40
